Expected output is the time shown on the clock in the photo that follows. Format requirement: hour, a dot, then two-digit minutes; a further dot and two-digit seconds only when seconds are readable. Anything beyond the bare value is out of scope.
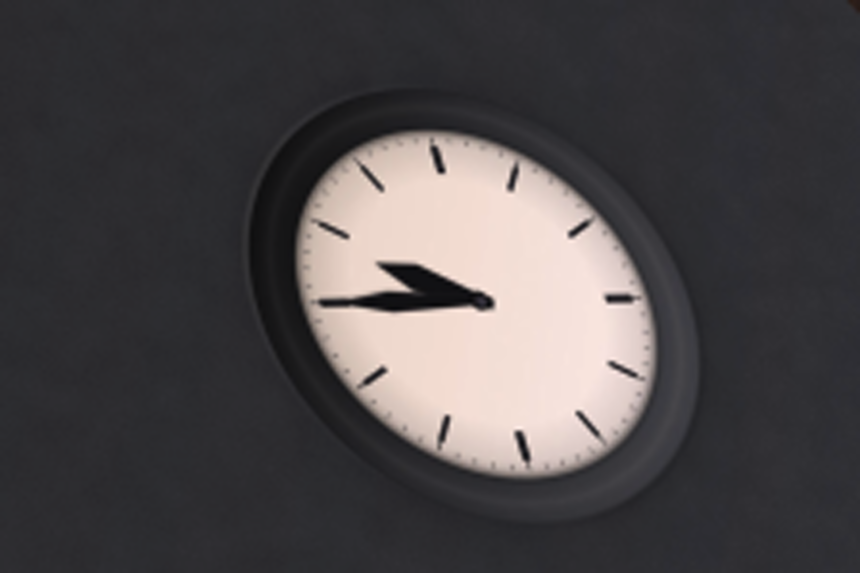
9.45
